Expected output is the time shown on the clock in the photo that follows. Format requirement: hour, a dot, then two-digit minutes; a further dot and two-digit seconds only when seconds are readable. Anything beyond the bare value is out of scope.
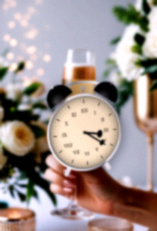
3.21
